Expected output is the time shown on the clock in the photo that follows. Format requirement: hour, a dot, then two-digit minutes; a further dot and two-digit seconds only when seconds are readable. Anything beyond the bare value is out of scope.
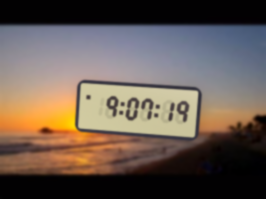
9.07.19
